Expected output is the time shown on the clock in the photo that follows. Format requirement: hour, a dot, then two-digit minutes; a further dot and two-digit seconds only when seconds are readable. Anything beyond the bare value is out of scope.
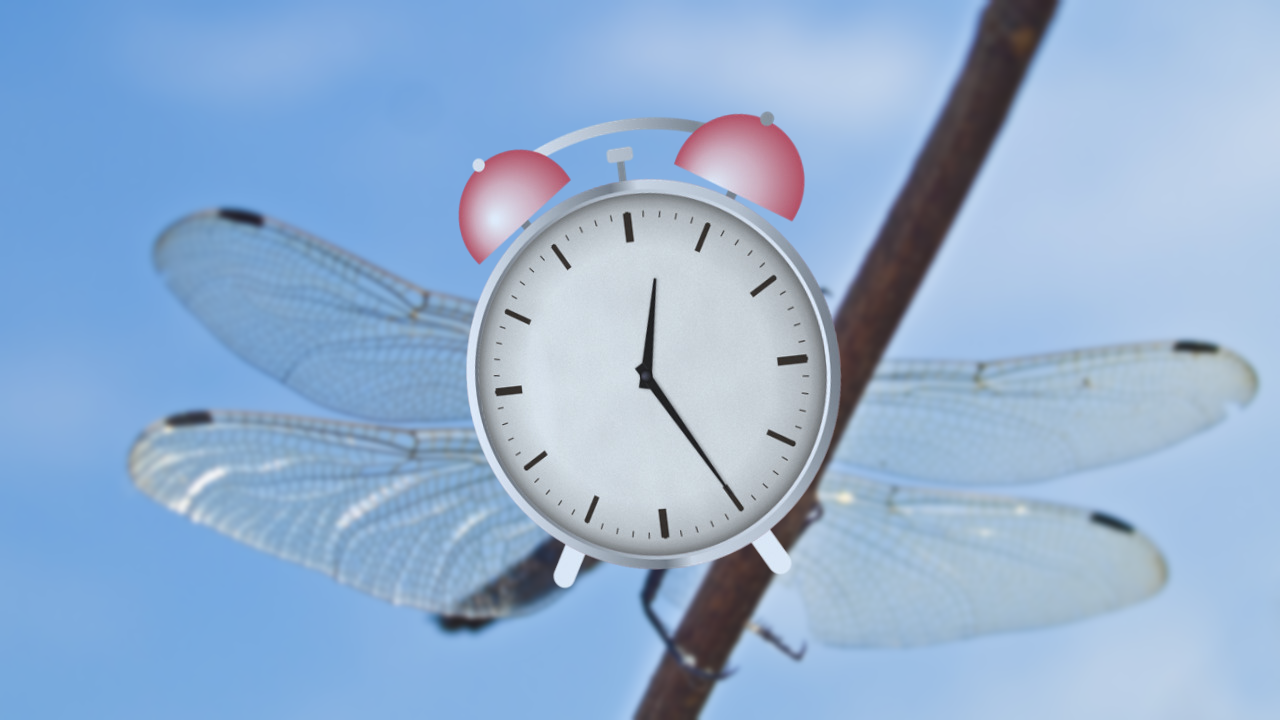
12.25
